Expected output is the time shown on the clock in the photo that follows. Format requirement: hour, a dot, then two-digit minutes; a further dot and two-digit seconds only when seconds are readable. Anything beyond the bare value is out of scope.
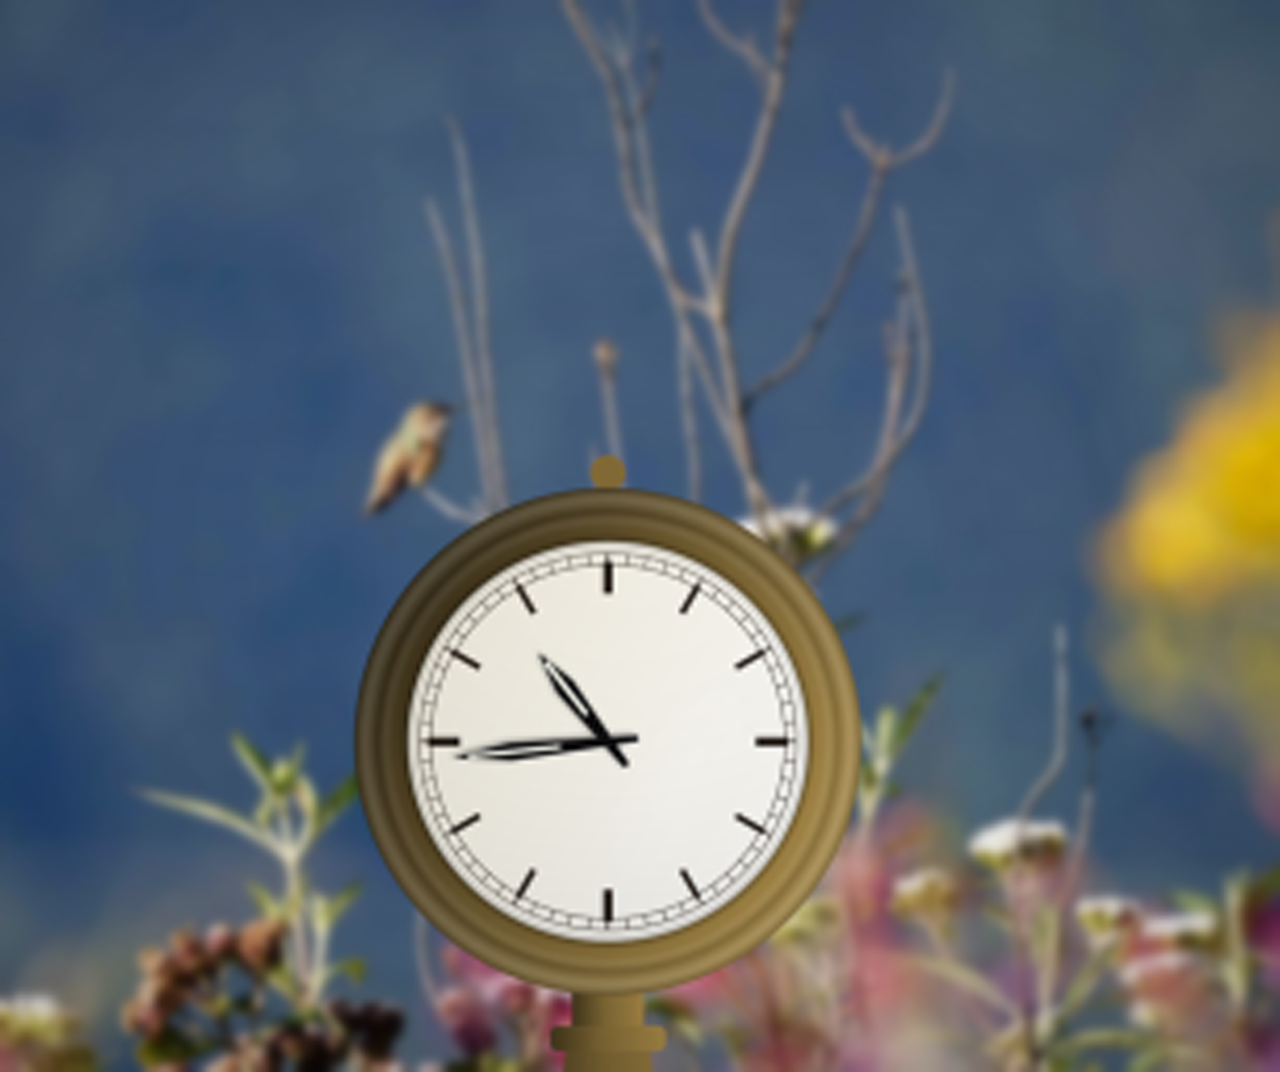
10.44
